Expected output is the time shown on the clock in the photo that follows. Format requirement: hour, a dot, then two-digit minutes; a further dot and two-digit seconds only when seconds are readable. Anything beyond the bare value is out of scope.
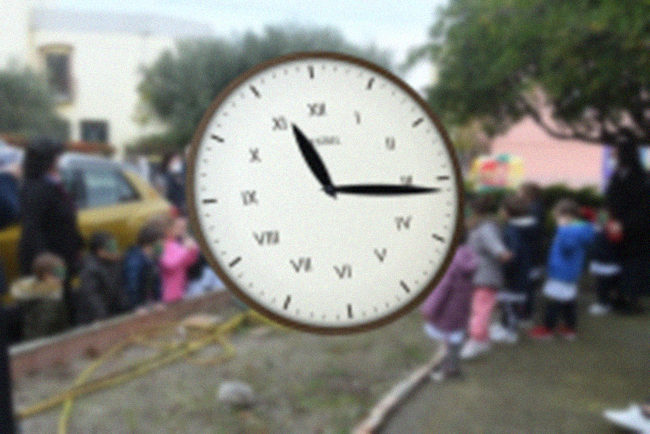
11.16
